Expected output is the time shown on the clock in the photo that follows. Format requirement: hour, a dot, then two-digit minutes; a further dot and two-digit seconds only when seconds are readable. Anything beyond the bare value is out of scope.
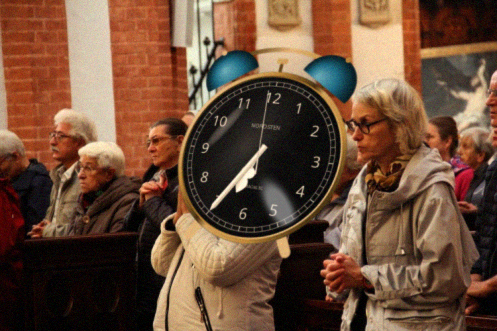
6.34.59
